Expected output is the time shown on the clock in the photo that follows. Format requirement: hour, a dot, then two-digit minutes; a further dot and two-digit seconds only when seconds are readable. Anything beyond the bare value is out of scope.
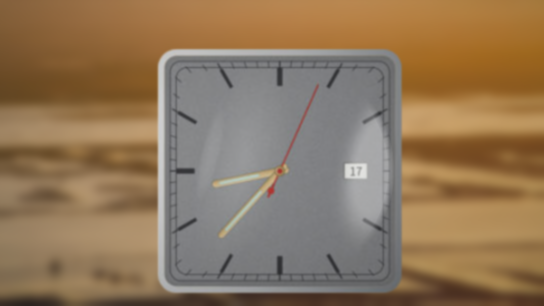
8.37.04
